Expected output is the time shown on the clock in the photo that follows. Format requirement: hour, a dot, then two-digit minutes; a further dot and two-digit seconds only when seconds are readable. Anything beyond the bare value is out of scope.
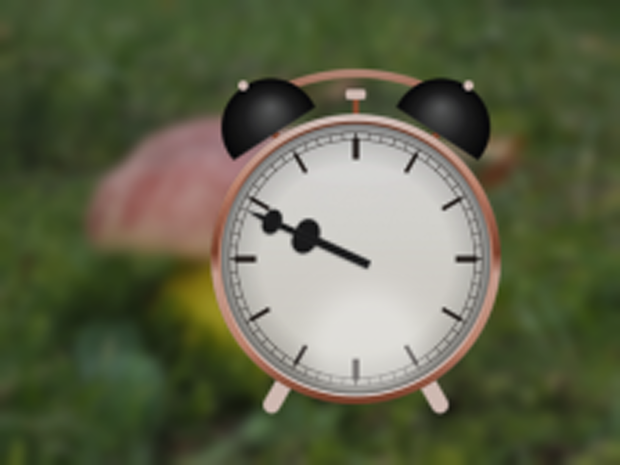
9.49
